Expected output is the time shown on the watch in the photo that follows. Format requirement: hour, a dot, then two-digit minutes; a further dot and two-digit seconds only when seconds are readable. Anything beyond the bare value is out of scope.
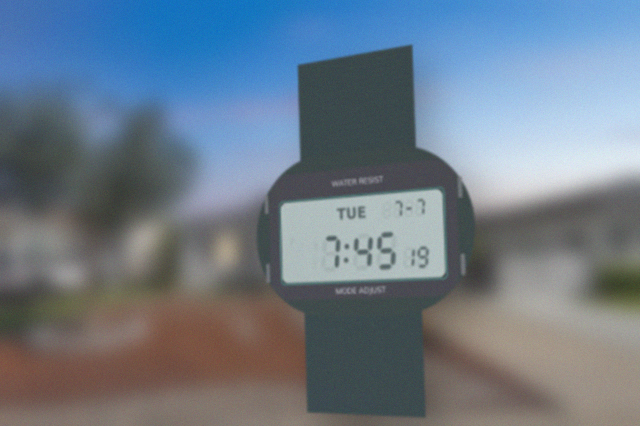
7.45.19
